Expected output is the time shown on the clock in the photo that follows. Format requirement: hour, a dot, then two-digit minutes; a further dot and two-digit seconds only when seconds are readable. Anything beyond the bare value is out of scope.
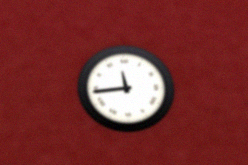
11.44
